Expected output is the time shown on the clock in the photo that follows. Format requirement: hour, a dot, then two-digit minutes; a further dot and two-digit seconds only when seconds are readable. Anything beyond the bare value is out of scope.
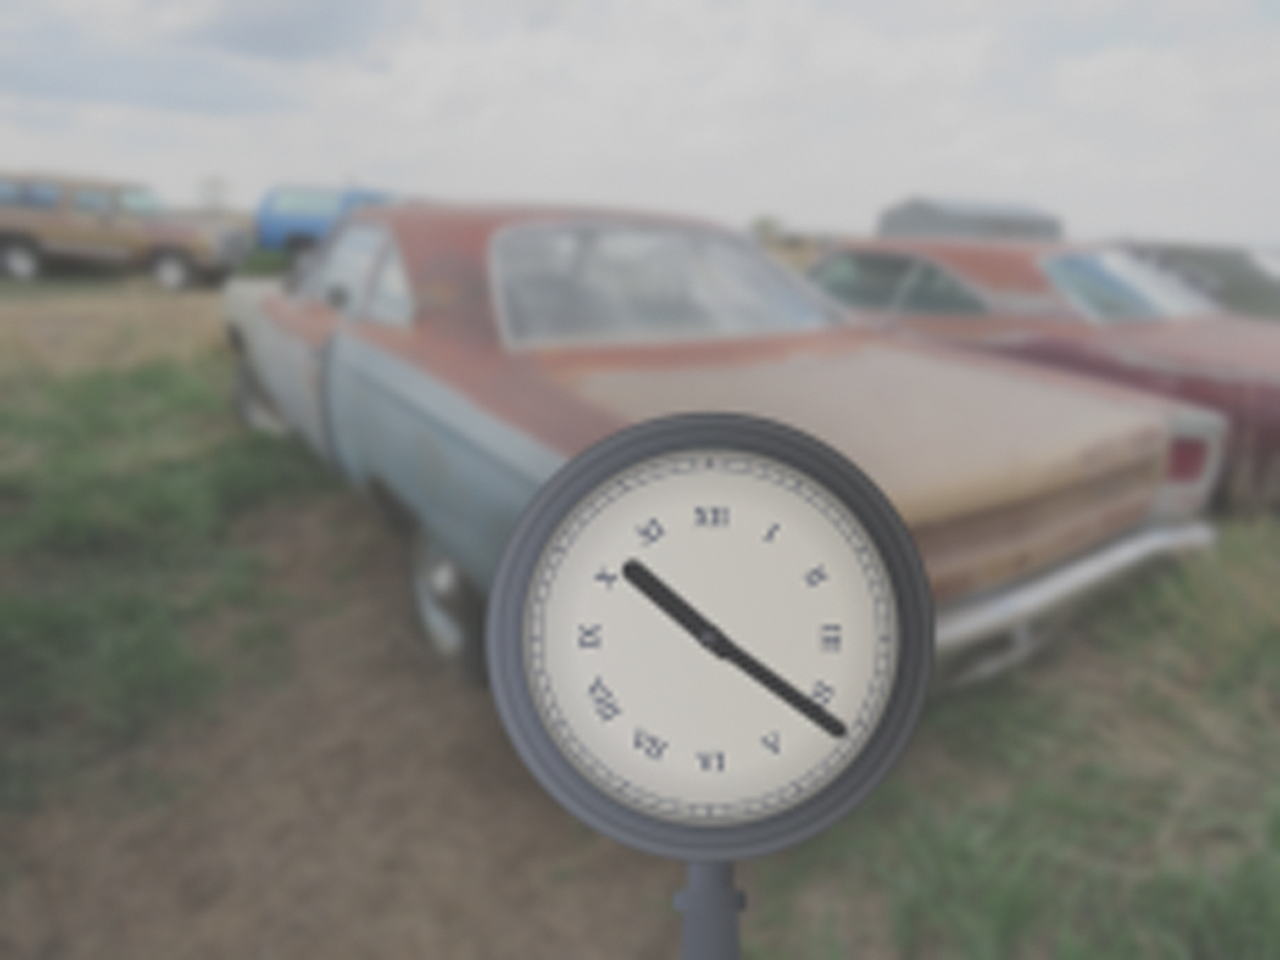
10.21
